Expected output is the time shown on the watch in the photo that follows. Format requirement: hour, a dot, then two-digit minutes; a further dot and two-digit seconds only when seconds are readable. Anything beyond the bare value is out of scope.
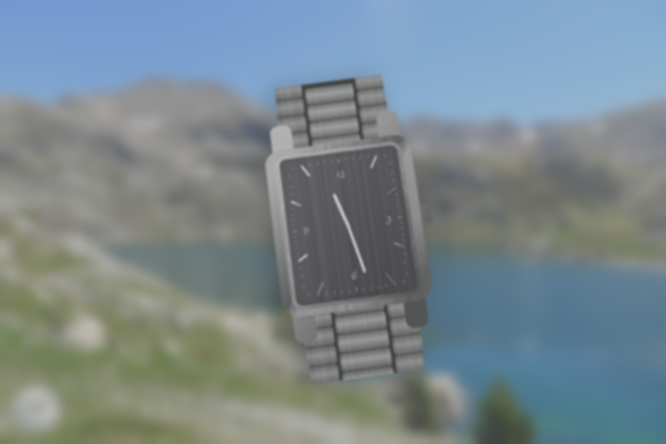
11.28
